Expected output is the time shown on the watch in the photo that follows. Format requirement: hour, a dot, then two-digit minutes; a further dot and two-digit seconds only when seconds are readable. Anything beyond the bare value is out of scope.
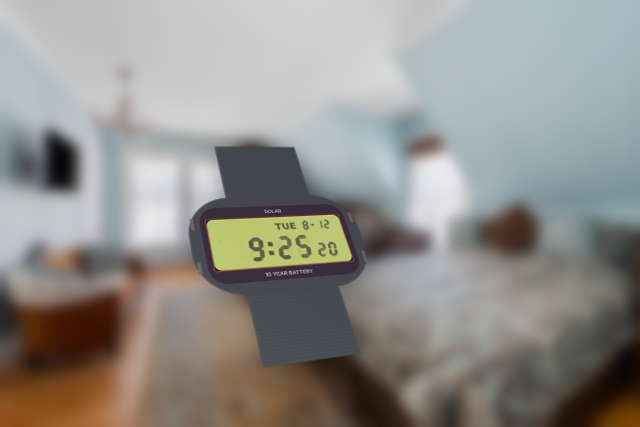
9.25.20
